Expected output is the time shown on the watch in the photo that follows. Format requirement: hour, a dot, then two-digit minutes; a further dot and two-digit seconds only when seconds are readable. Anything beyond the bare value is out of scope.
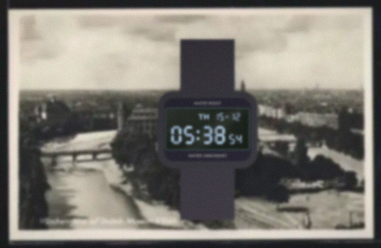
5.38
